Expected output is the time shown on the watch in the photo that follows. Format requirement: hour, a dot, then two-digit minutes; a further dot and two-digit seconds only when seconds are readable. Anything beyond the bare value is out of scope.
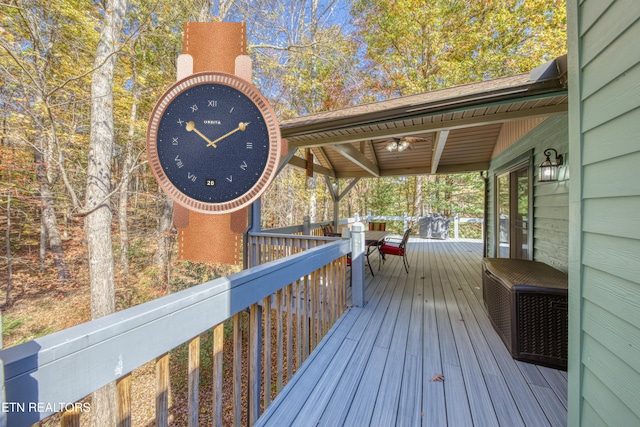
10.10
